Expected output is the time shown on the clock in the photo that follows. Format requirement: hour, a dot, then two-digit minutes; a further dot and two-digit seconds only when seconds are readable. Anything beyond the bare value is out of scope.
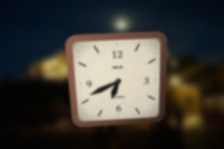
6.41
